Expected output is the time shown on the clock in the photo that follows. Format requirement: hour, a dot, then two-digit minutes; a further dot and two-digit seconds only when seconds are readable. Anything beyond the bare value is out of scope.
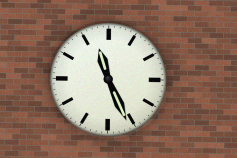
11.26
